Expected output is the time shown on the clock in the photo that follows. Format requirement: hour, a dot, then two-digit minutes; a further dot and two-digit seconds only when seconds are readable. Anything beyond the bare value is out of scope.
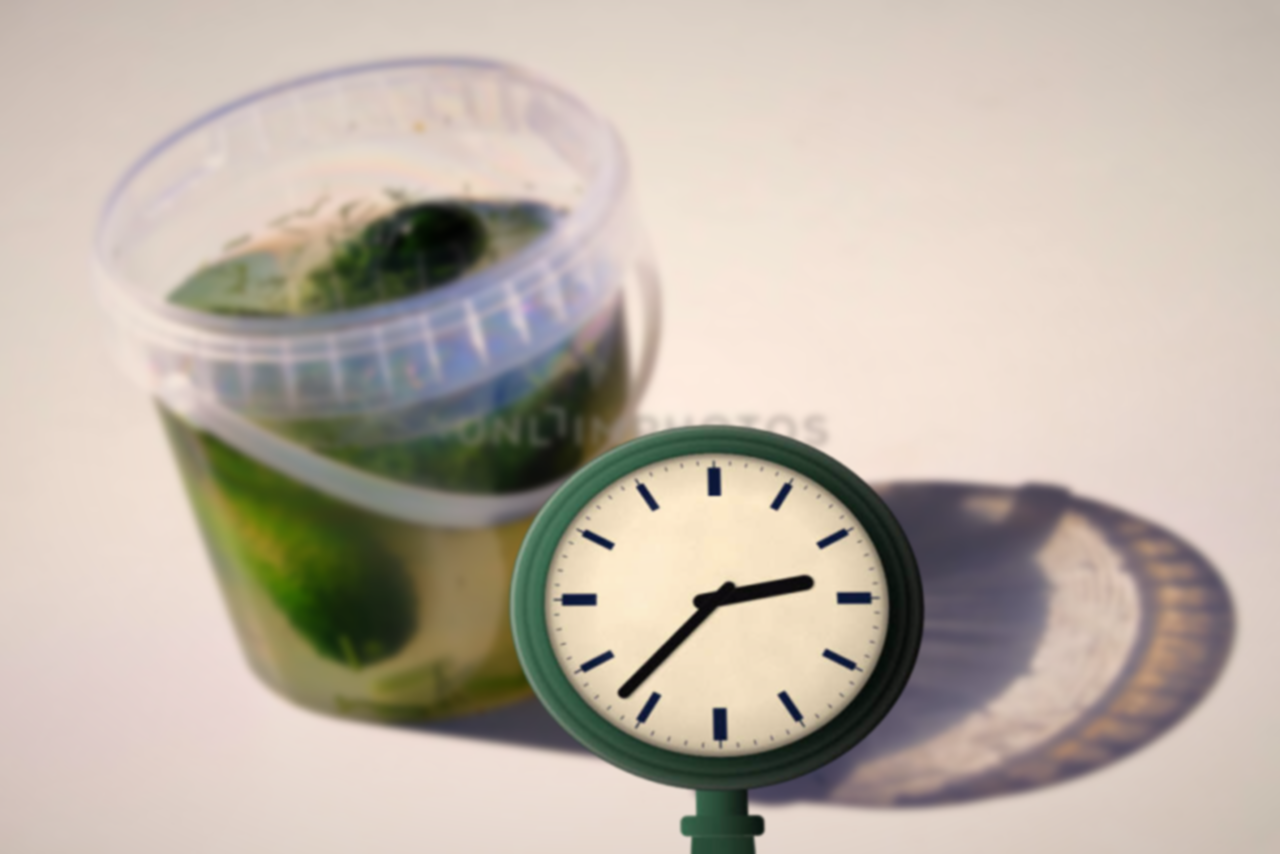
2.37
